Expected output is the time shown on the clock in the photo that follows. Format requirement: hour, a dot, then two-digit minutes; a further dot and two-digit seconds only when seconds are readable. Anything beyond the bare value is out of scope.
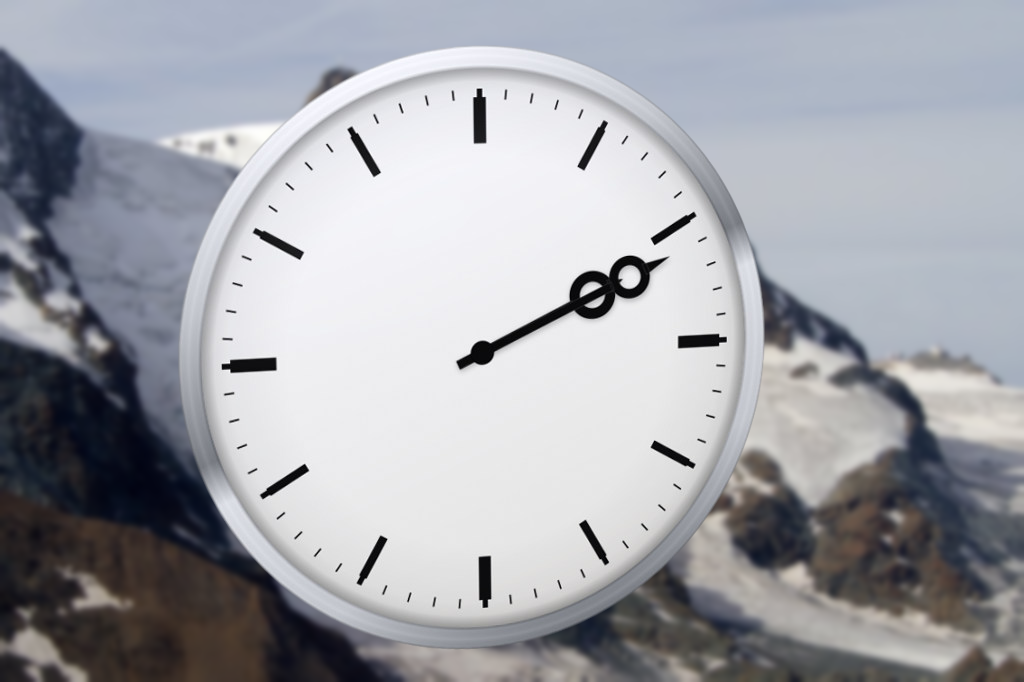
2.11
